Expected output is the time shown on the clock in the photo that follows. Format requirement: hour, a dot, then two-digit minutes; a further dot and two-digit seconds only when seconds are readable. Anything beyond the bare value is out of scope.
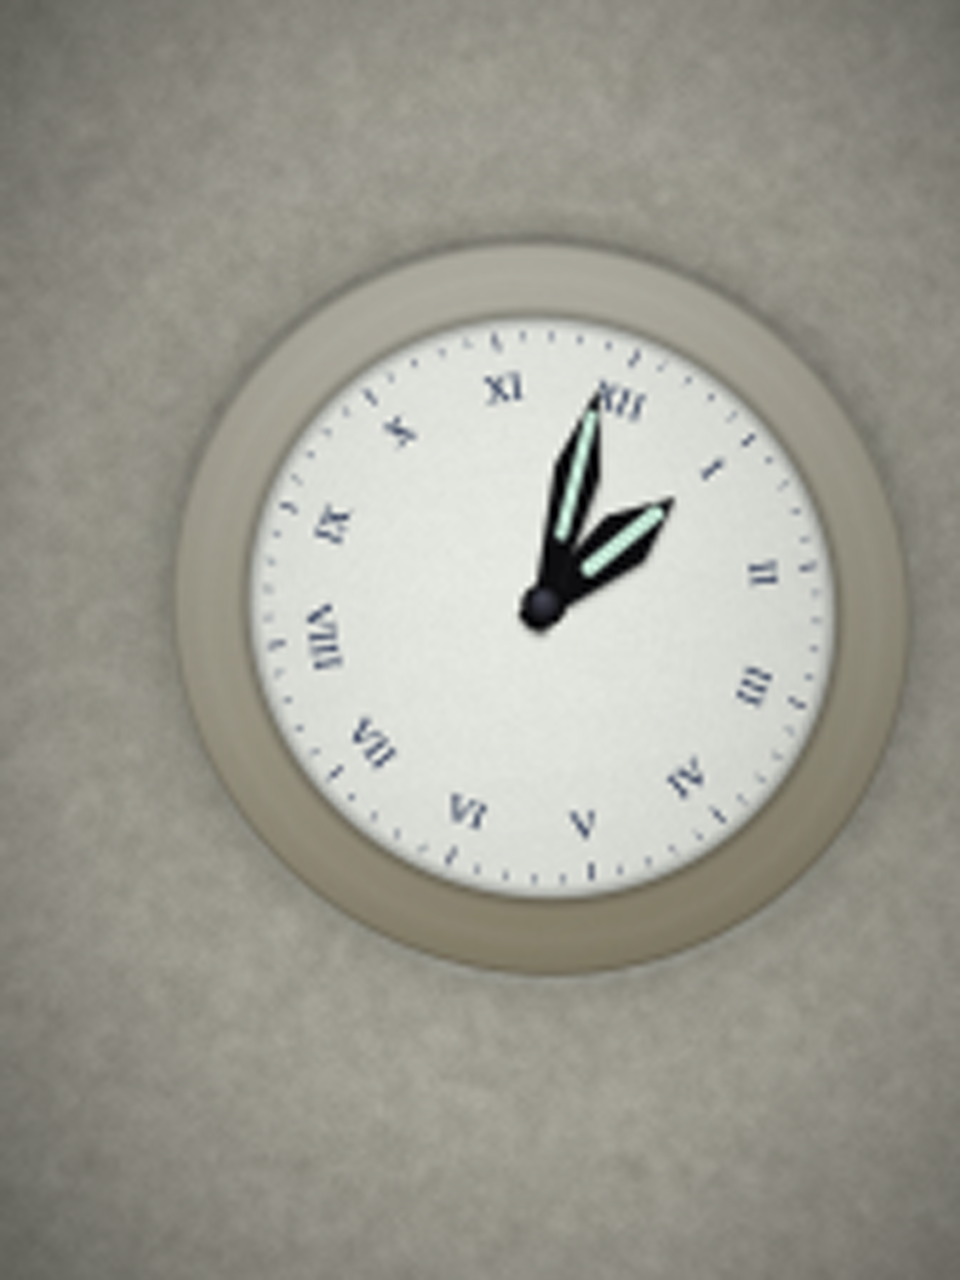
12.59
